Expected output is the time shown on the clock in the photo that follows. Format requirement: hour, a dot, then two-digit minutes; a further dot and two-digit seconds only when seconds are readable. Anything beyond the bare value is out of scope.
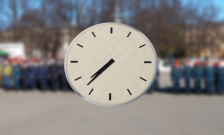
7.37
